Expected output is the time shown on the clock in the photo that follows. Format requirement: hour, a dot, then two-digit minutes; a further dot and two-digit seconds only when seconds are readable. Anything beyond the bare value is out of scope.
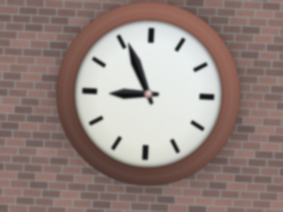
8.56
